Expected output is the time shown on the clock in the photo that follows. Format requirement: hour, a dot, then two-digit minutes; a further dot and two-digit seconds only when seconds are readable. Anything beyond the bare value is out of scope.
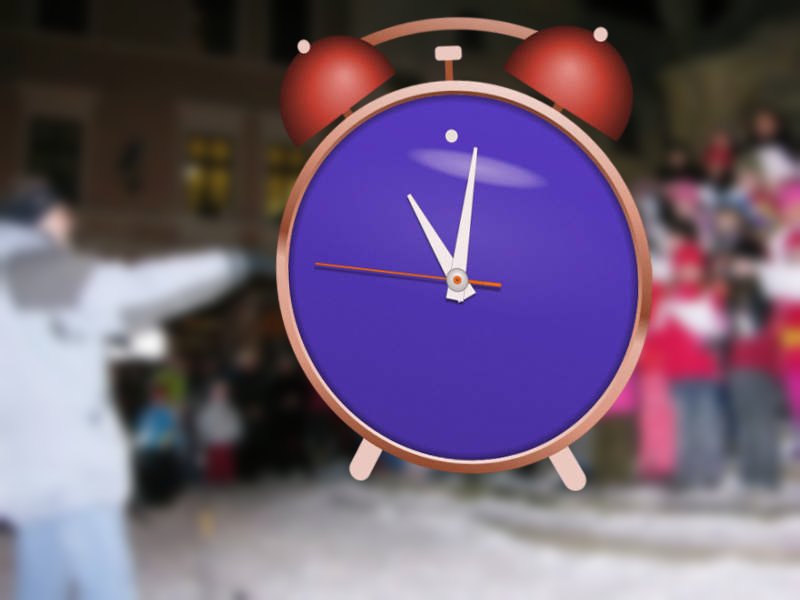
11.01.46
